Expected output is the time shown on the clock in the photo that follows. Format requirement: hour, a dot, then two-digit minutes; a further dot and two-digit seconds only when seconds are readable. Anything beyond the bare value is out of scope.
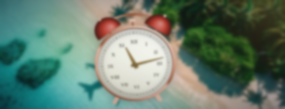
11.13
